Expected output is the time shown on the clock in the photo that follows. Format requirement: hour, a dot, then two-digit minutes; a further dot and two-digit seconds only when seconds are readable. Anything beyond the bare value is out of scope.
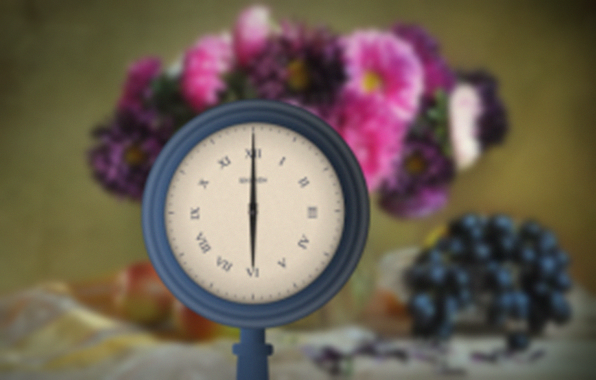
6.00
